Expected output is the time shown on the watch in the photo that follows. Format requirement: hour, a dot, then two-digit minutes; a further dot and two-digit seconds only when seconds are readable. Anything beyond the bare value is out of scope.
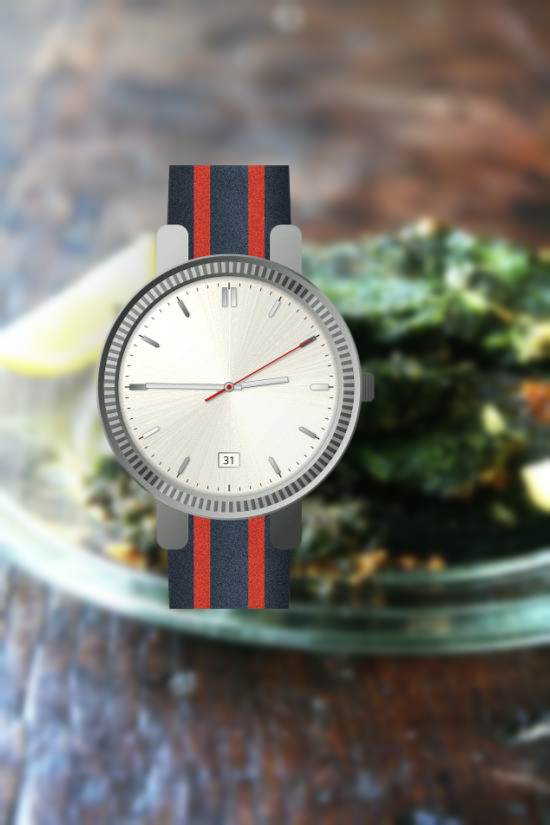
2.45.10
